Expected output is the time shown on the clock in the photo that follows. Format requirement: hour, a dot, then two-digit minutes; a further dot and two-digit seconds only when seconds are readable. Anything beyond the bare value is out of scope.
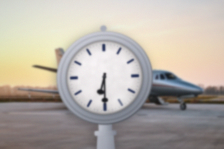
6.30
